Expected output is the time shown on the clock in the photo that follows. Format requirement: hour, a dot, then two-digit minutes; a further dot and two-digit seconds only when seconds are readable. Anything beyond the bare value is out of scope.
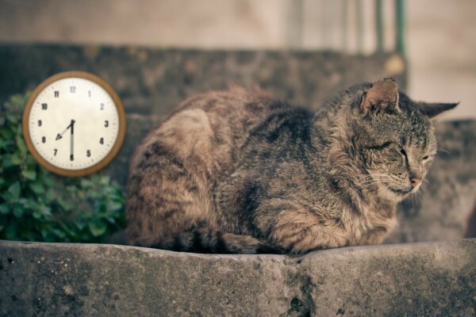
7.30
